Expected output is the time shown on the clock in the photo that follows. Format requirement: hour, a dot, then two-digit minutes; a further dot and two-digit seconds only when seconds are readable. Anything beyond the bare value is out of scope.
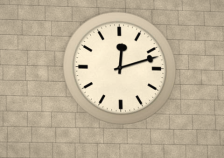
12.12
